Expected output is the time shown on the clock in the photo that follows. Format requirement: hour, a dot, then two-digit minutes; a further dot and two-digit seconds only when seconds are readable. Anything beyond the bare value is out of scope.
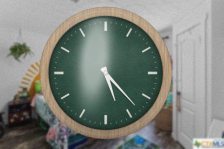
5.23
